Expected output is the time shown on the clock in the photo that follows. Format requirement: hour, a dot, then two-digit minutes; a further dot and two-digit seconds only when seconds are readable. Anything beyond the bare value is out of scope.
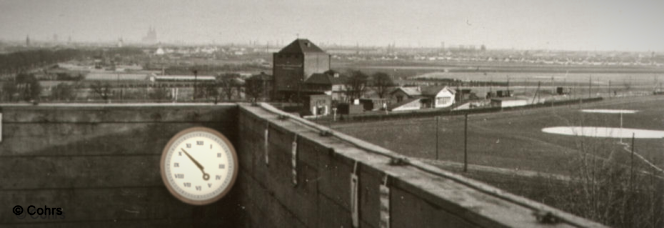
4.52
